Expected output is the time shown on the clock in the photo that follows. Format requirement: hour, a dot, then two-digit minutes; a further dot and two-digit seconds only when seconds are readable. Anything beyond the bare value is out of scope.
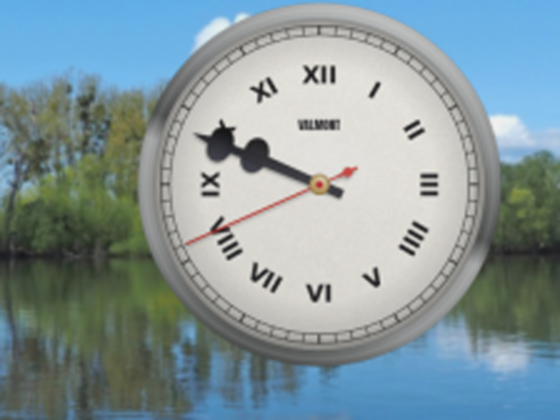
9.48.41
